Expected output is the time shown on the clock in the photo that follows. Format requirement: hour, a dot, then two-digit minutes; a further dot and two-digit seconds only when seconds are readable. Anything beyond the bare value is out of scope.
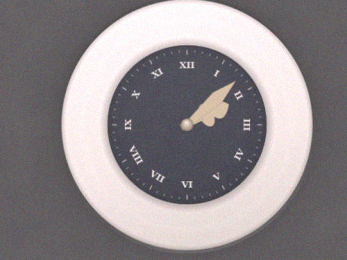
2.08
